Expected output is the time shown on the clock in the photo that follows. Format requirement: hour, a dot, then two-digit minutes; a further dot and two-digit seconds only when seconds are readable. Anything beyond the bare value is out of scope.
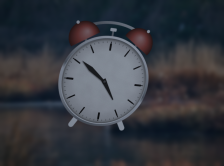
4.51
